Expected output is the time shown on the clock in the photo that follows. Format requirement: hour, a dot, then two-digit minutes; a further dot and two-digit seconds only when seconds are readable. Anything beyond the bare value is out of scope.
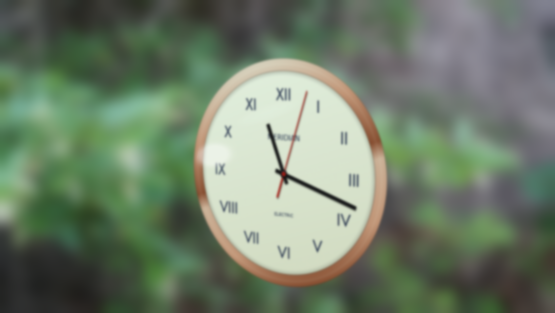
11.18.03
